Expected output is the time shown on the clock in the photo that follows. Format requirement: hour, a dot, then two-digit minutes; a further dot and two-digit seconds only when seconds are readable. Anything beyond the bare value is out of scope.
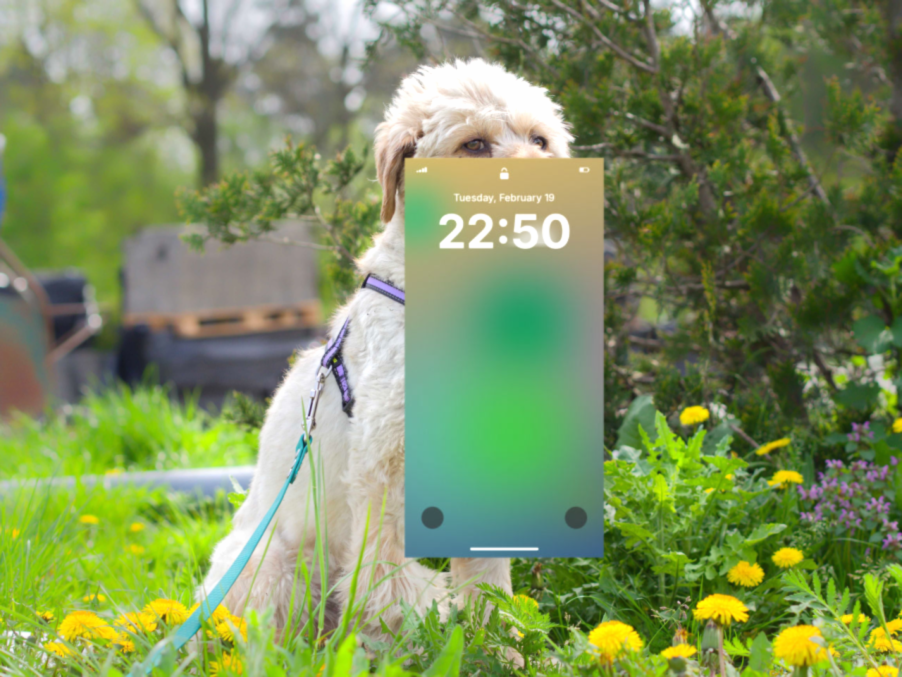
22.50
